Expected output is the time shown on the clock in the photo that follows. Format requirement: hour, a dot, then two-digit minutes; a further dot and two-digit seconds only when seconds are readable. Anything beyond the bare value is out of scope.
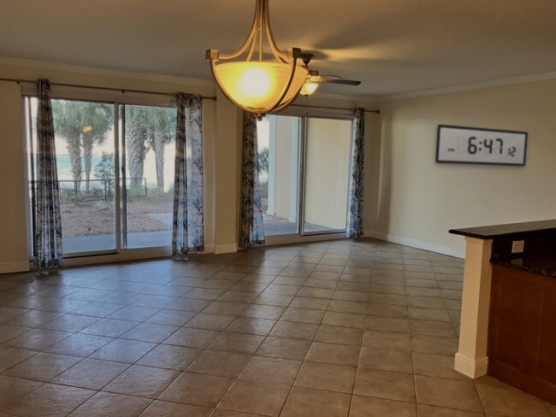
6.47.12
